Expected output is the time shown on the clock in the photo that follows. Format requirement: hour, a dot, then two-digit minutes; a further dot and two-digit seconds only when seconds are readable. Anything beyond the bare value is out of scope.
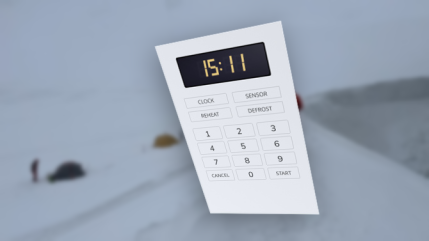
15.11
